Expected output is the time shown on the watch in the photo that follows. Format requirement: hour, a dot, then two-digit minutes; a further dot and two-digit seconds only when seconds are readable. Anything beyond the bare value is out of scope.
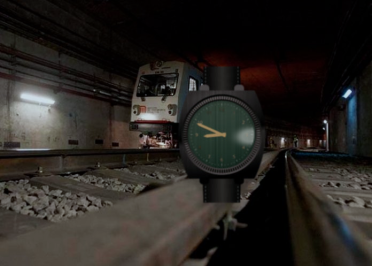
8.49
